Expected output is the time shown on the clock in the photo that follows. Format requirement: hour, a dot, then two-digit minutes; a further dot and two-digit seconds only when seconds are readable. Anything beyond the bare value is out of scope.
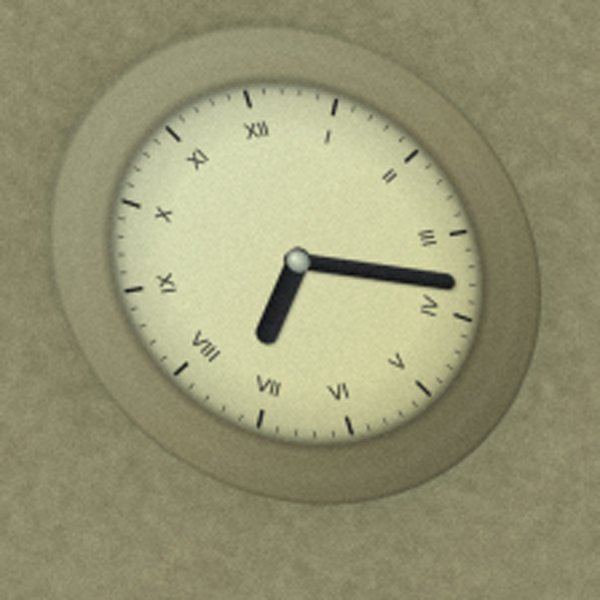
7.18
